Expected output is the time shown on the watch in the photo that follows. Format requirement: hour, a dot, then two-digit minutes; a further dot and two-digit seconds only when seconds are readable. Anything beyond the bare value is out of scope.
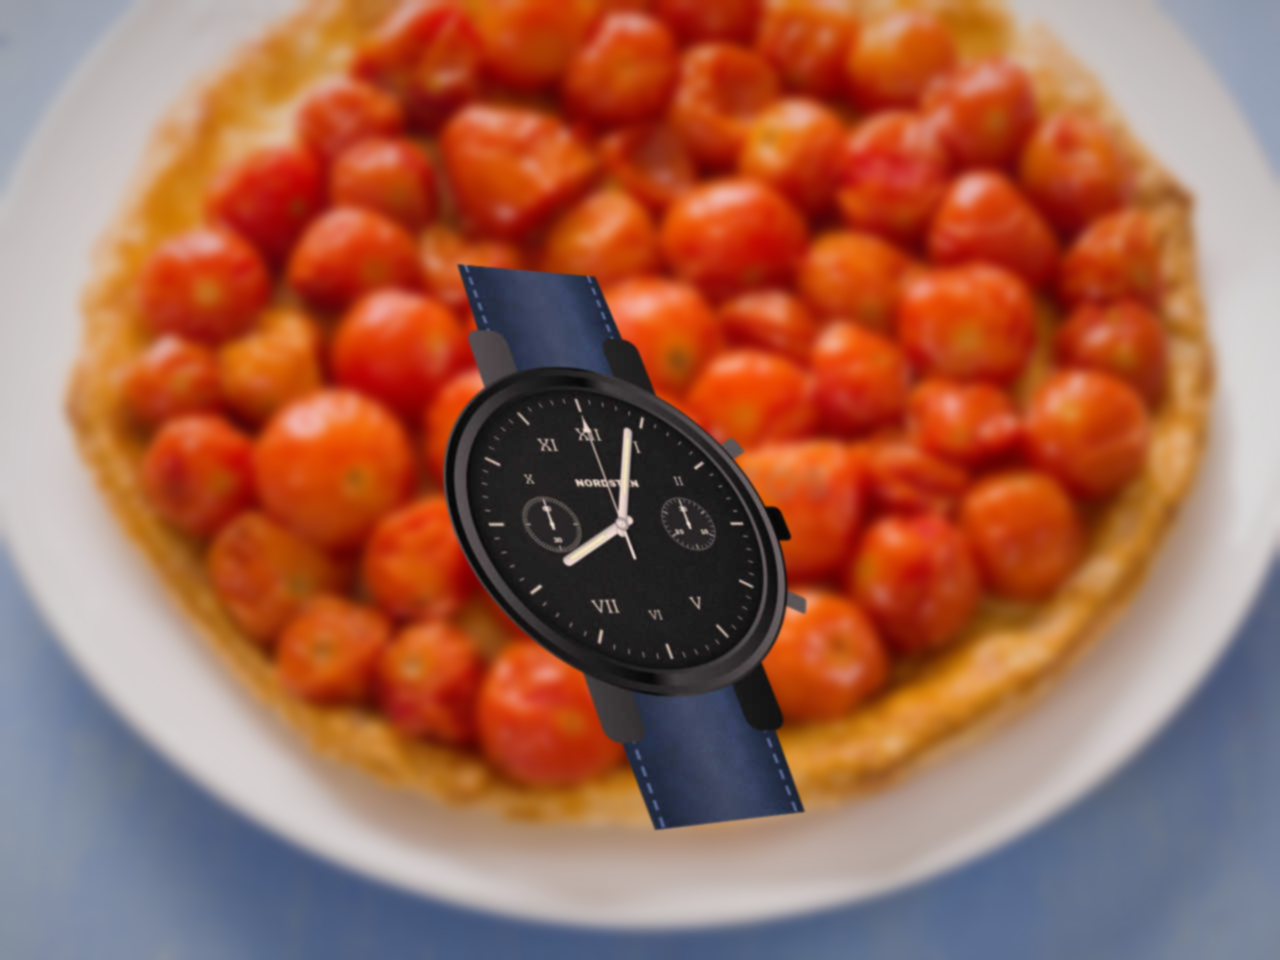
8.04
